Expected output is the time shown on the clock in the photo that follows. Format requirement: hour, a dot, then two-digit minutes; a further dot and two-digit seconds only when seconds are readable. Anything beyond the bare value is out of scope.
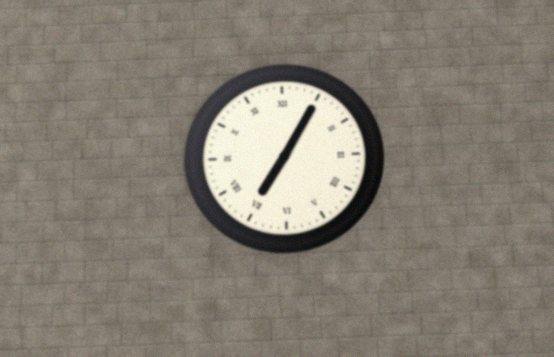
7.05
